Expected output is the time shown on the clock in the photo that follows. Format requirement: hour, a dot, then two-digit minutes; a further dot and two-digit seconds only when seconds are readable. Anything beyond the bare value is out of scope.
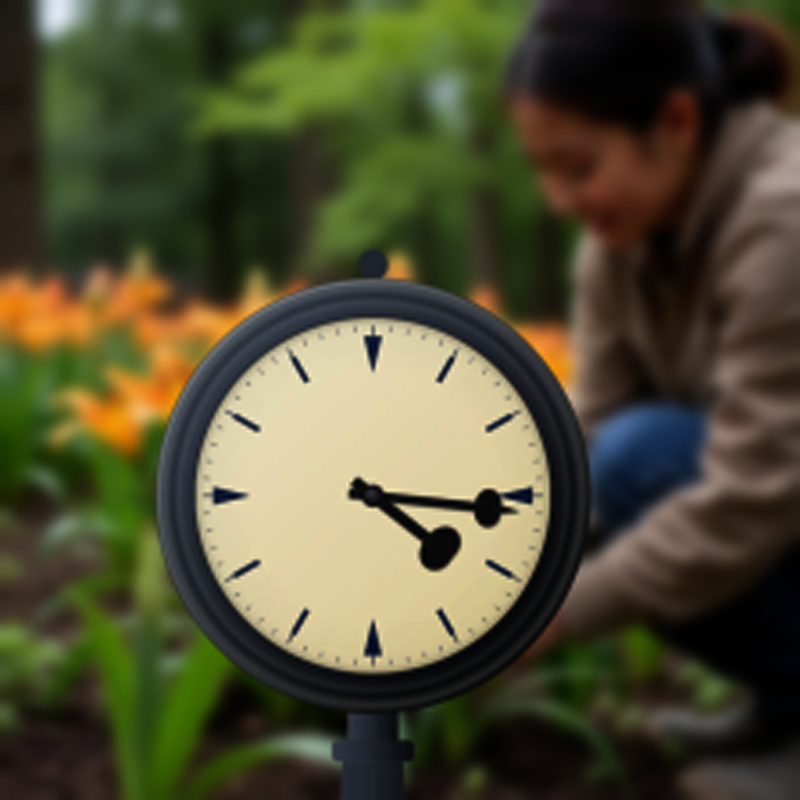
4.16
